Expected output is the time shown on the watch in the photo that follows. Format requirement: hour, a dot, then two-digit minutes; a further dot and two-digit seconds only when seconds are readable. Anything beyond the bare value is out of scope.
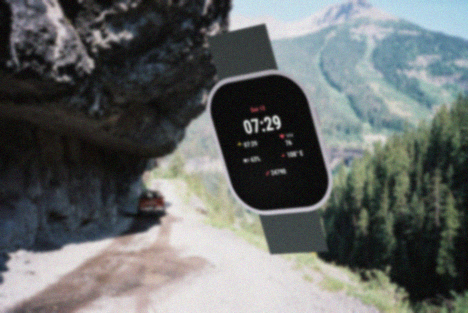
7.29
